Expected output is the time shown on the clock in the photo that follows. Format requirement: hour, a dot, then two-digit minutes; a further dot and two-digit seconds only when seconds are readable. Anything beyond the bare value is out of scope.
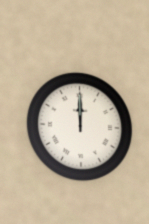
12.00
